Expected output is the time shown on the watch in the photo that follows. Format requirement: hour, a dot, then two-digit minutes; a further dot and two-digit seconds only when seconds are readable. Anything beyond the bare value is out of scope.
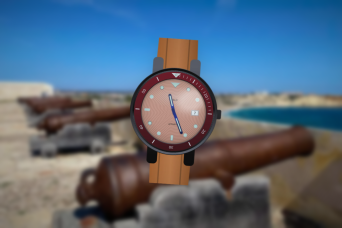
11.26
